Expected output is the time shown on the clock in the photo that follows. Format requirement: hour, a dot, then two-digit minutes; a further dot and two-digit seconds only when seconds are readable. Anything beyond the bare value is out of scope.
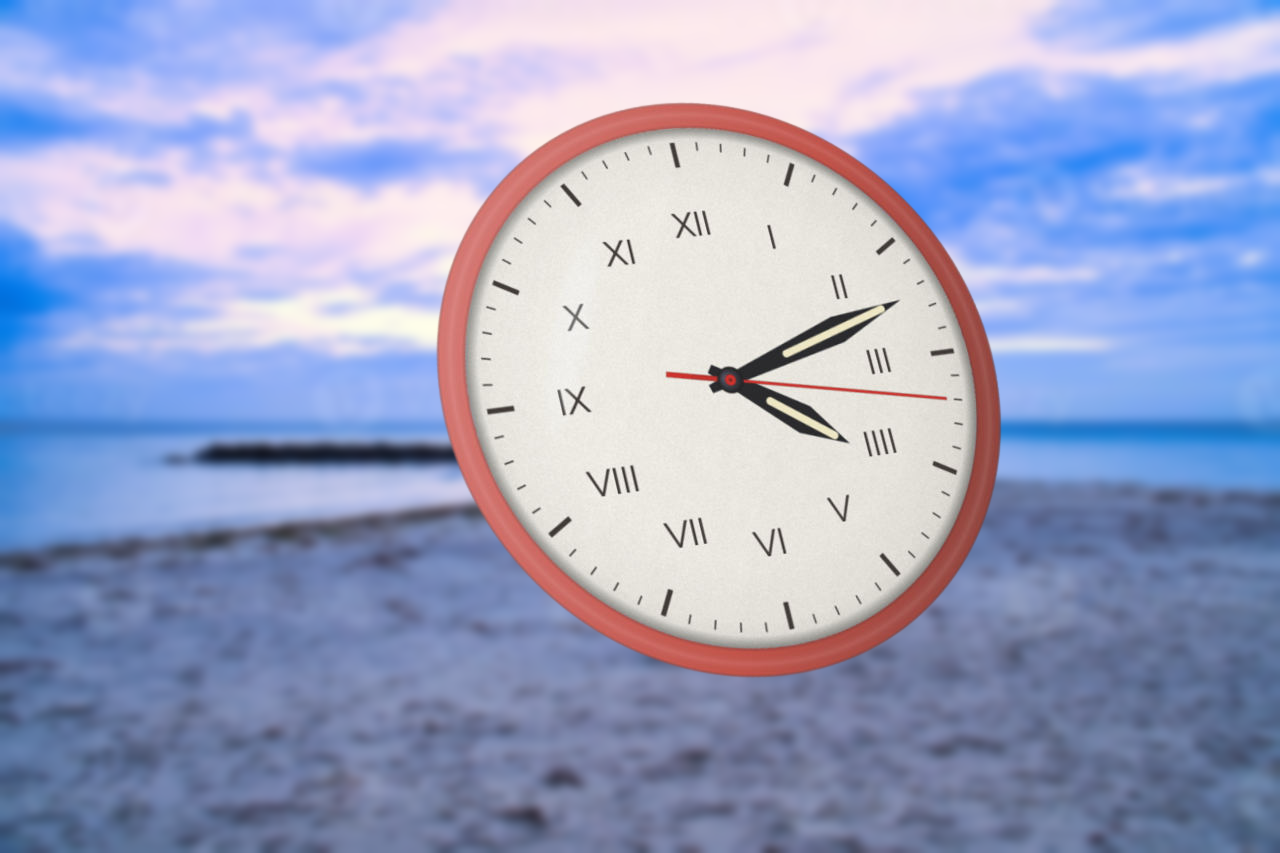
4.12.17
